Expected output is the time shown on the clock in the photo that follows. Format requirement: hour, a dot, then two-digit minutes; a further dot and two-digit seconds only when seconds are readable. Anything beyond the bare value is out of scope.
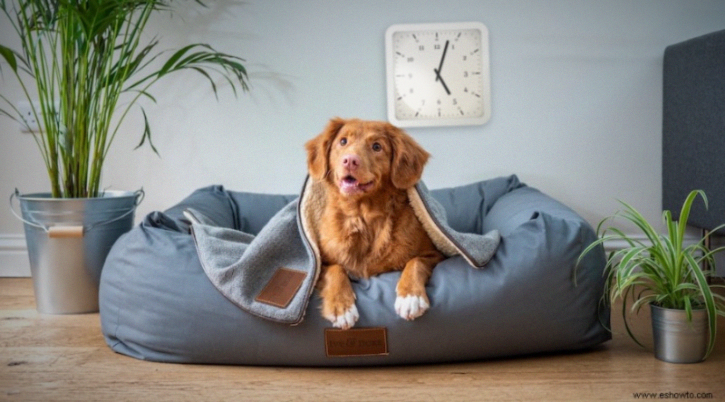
5.03
